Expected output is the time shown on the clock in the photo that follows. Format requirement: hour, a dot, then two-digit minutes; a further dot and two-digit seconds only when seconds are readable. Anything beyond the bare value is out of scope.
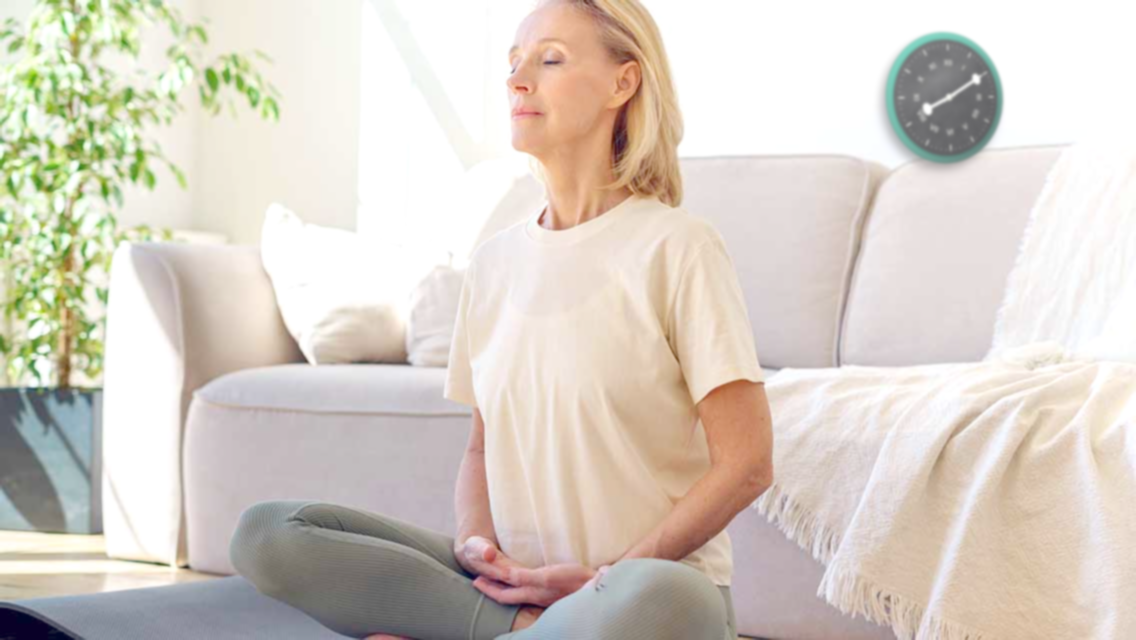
8.10
